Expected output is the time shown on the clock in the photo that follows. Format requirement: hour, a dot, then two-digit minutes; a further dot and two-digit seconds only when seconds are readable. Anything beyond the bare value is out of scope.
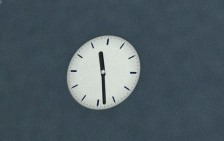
11.28
